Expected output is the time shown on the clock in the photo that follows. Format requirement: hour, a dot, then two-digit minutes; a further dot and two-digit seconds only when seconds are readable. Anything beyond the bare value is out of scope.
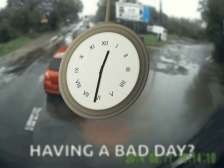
12.31
